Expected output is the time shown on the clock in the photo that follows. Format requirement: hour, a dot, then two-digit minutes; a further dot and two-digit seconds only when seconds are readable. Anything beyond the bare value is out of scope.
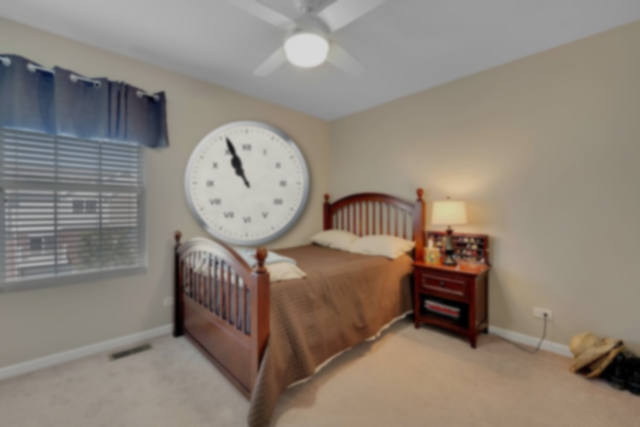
10.56
